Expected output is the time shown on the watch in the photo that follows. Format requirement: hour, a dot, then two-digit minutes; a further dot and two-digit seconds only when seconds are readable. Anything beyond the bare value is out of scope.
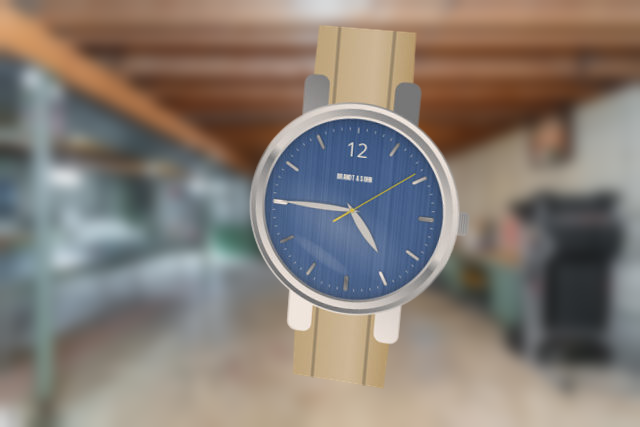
4.45.09
